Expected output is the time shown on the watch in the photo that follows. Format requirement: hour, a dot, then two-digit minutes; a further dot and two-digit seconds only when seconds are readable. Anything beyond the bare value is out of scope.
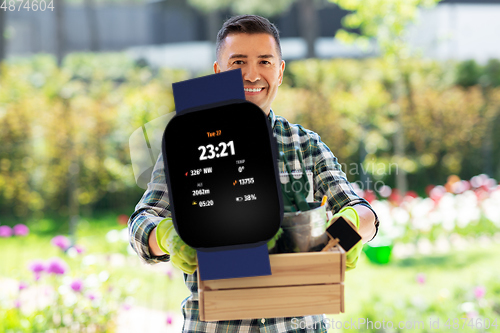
23.21
